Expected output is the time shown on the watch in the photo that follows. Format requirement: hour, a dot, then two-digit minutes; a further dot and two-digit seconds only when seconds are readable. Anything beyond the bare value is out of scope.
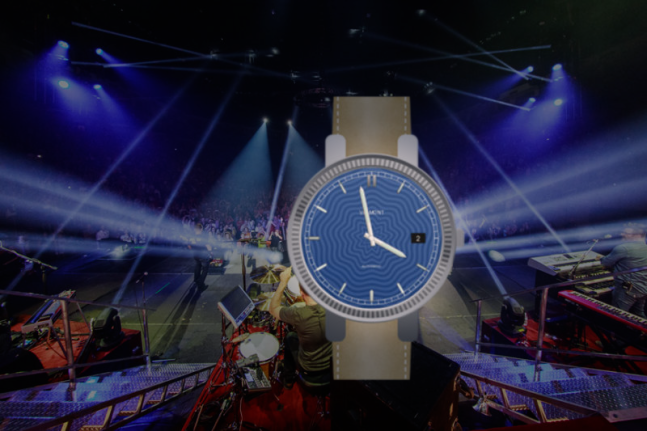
3.58
